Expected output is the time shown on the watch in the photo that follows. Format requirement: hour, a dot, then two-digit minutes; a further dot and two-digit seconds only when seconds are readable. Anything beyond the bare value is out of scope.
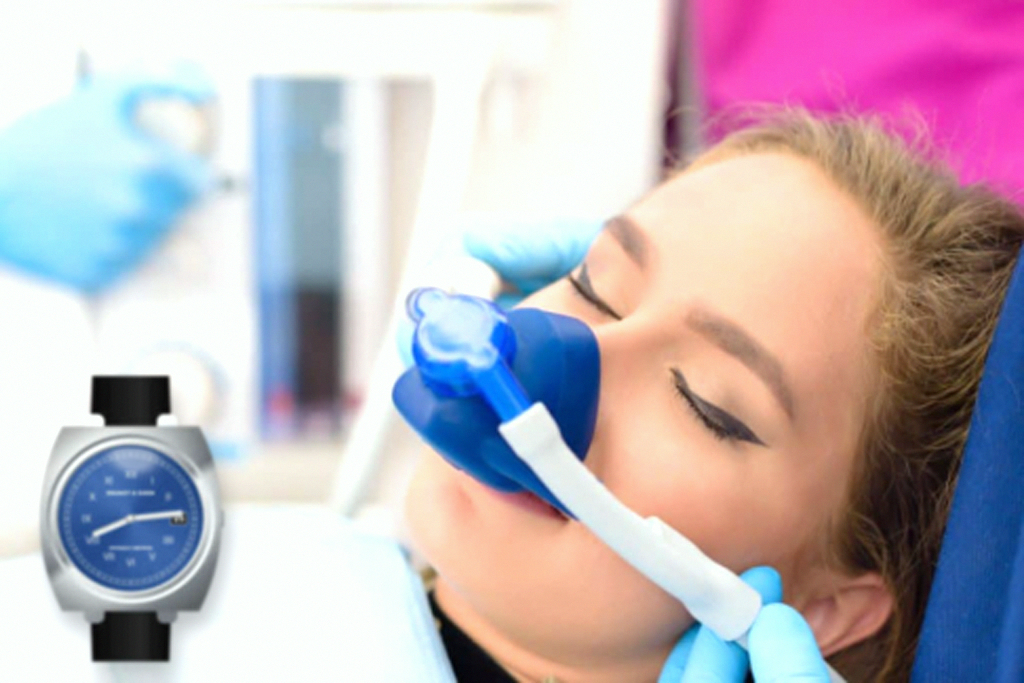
8.14
